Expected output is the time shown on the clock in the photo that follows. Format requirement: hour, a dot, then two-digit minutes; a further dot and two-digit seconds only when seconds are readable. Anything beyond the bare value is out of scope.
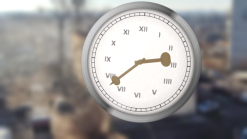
2.38
